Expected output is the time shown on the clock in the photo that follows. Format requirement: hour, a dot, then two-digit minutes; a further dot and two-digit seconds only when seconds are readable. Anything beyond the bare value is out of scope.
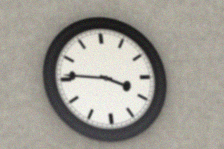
3.46
